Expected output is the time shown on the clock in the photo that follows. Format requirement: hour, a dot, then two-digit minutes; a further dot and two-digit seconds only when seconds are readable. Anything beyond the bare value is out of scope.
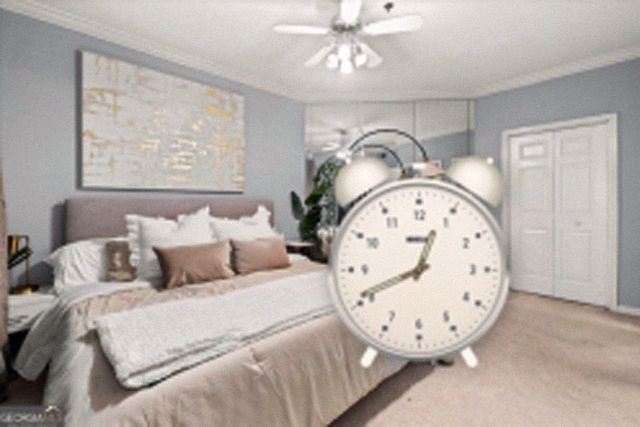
12.41
